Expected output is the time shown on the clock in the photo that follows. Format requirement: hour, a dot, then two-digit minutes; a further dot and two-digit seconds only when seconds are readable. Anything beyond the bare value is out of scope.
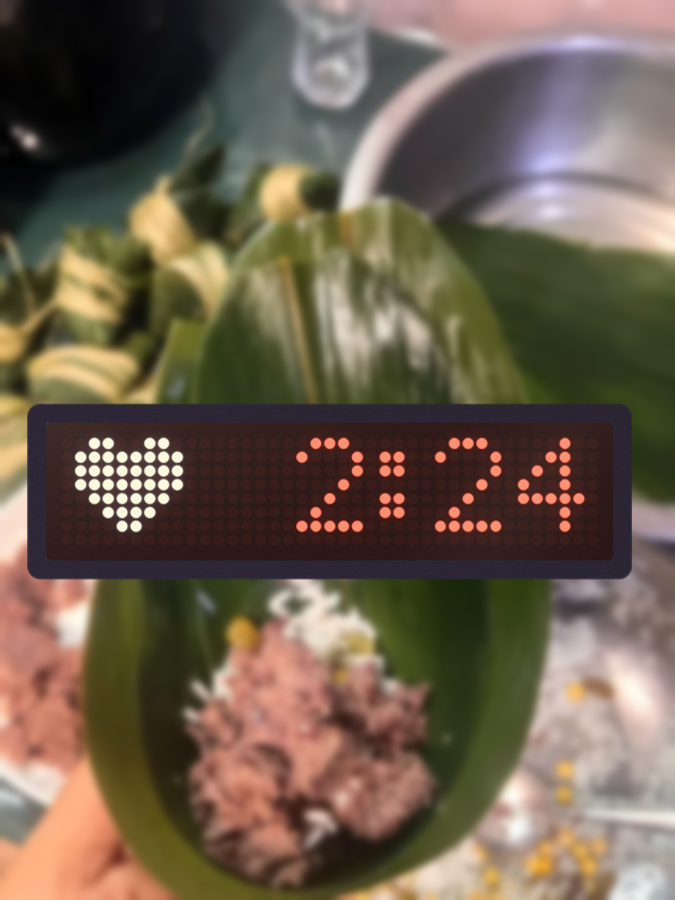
2.24
